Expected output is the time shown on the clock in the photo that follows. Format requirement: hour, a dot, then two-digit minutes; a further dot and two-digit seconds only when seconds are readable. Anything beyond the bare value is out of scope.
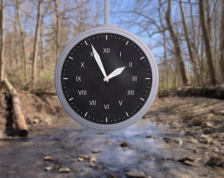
1.56
